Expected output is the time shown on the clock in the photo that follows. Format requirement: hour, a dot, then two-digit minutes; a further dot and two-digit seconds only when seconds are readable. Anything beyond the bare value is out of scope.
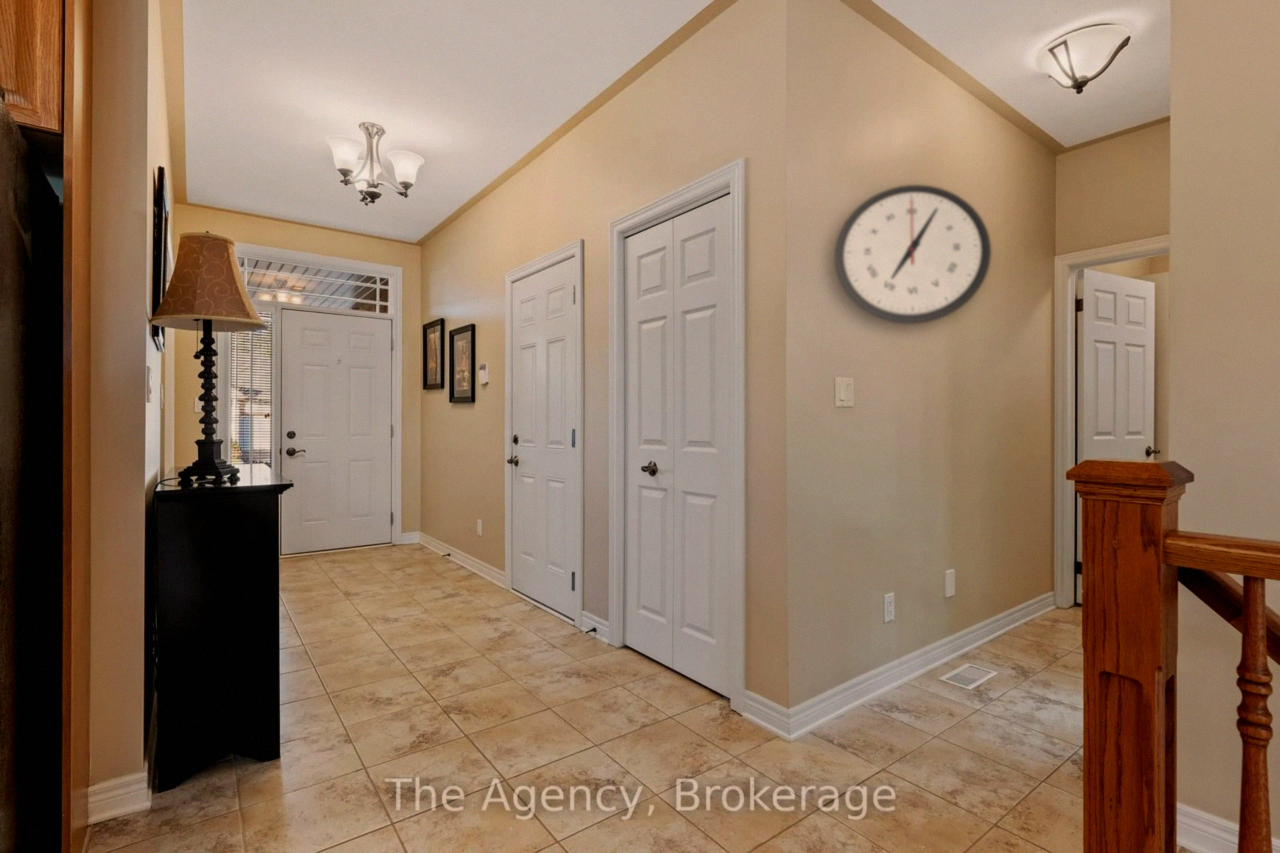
7.05.00
